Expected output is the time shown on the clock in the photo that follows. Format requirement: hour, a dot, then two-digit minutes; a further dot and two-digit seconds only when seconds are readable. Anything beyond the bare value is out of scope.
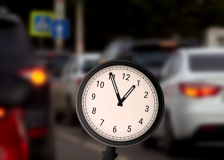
12.55
